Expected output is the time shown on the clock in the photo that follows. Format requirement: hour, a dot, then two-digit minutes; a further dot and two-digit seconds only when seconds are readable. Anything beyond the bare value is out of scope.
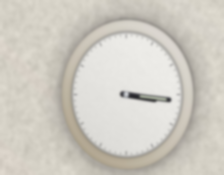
3.16
